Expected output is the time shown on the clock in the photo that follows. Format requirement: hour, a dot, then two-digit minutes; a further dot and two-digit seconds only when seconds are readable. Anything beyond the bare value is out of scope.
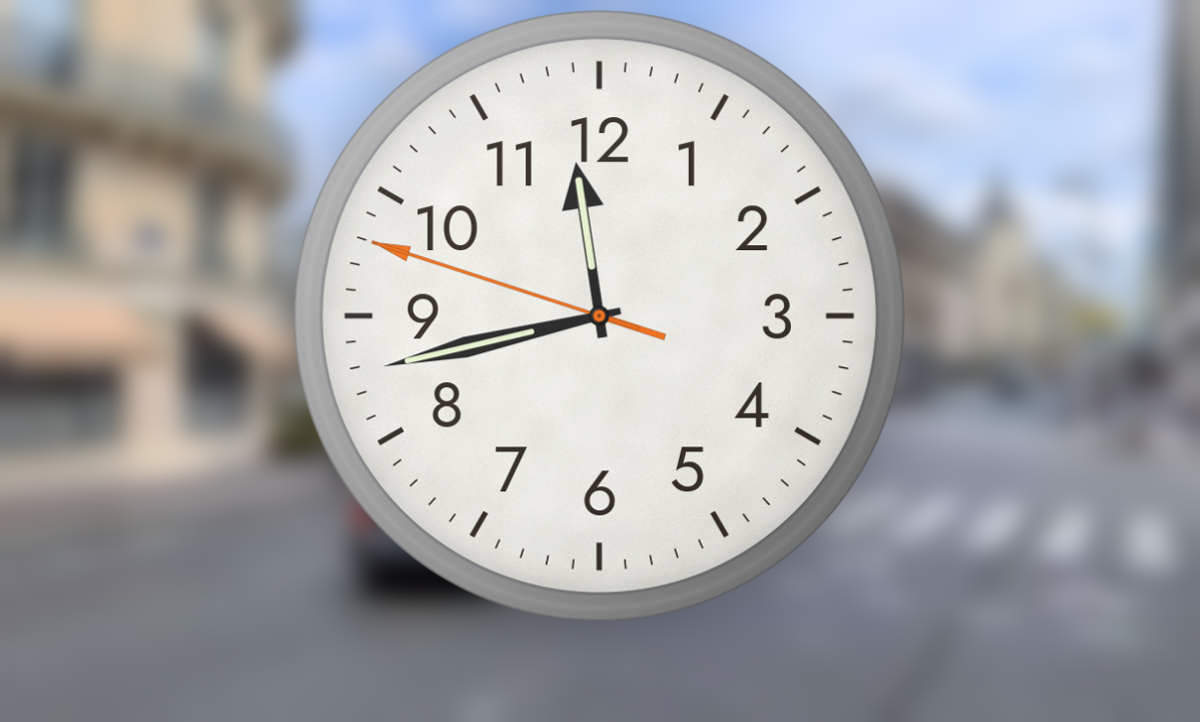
11.42.48
